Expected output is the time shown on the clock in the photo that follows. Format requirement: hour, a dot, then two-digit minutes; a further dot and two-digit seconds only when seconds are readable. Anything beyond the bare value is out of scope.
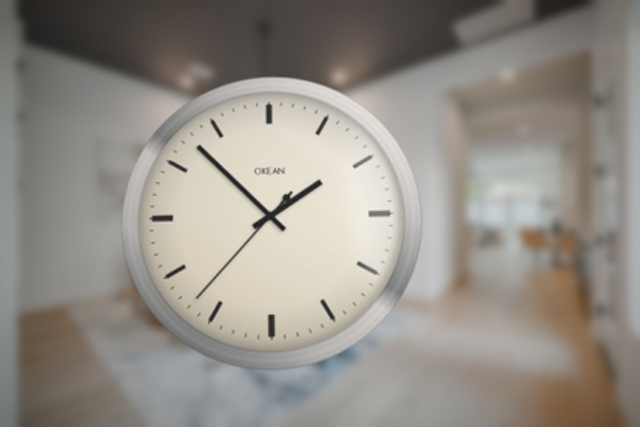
1.52.37
